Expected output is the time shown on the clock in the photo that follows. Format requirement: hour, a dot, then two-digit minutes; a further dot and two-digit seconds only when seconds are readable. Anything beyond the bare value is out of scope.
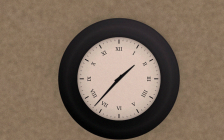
1.37
